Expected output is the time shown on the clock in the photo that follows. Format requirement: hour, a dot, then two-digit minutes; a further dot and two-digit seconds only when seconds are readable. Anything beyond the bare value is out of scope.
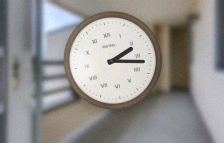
2.17
